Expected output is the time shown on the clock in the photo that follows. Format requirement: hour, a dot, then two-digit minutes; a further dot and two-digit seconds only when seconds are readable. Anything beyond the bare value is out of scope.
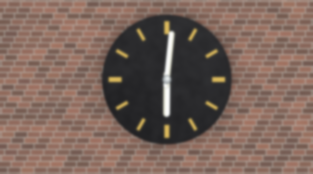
6.01
